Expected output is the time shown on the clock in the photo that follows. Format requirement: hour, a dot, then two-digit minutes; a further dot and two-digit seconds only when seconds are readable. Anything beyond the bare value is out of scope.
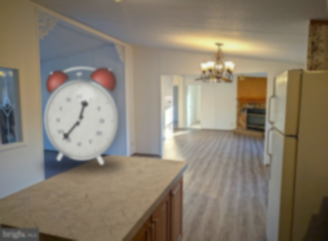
12.37
